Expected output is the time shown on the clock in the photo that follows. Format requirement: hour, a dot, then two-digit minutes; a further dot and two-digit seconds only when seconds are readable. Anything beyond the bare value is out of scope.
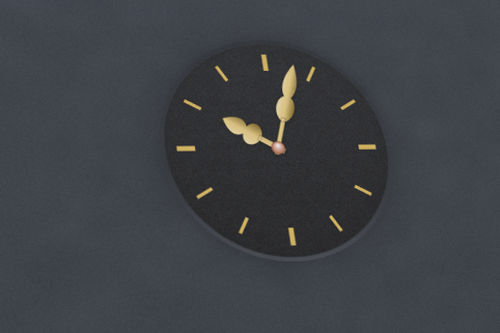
10.03
